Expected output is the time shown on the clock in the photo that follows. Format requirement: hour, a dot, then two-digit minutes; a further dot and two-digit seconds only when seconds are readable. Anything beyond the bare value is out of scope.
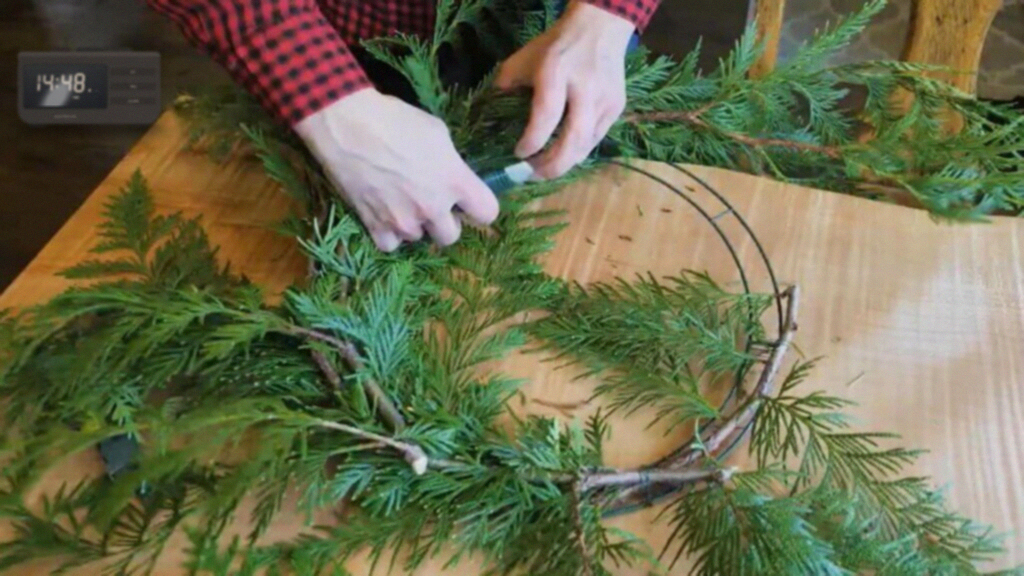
14.48
